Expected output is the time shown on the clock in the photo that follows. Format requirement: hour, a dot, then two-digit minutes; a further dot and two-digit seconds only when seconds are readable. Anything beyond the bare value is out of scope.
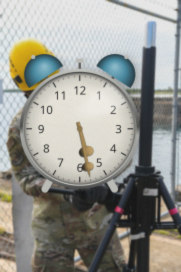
5.28
